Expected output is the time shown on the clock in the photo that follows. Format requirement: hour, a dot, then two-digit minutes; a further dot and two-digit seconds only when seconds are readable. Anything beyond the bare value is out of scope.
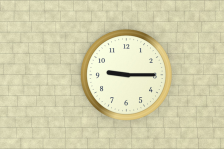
9.15
